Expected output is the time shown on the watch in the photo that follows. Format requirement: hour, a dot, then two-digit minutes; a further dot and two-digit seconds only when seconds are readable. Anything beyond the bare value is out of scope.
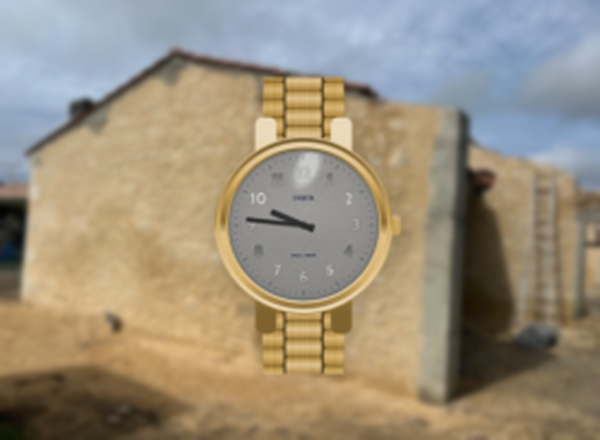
9.46
